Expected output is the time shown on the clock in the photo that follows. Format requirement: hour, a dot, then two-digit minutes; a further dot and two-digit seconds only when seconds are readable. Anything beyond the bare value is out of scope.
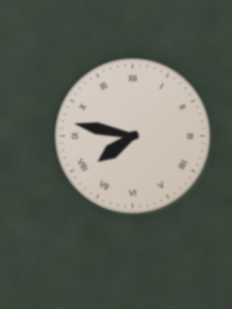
7.47
